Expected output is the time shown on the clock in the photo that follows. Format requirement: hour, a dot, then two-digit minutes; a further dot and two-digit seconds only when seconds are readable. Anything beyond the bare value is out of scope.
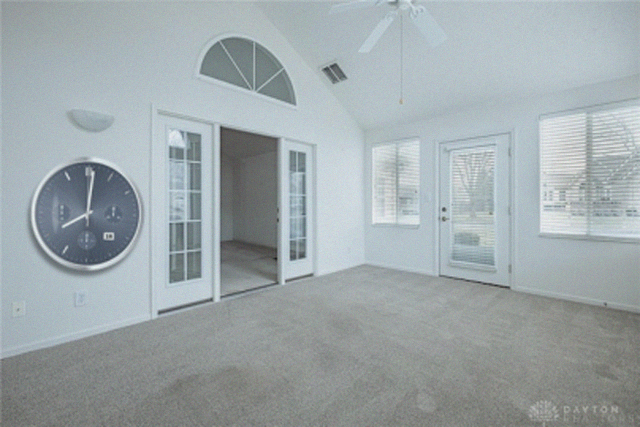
8.01
